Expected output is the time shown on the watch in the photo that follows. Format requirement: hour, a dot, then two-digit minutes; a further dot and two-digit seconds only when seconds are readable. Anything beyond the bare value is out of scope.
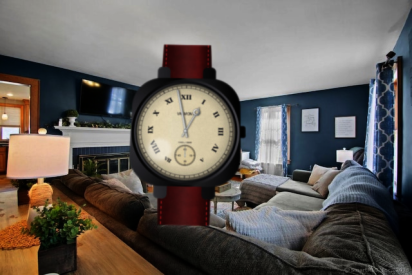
12.58
